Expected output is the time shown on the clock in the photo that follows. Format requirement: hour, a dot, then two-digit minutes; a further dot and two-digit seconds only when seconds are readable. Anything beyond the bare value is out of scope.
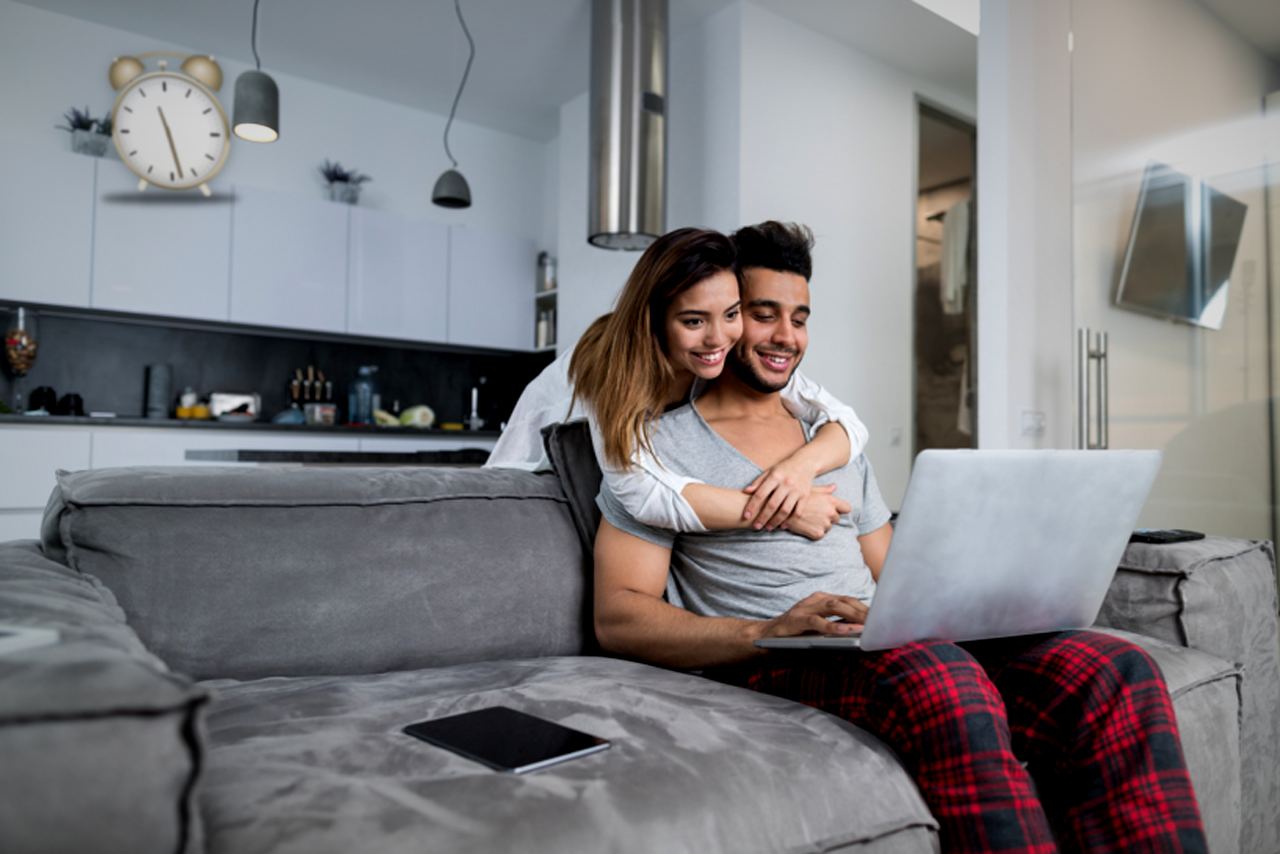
11.28
